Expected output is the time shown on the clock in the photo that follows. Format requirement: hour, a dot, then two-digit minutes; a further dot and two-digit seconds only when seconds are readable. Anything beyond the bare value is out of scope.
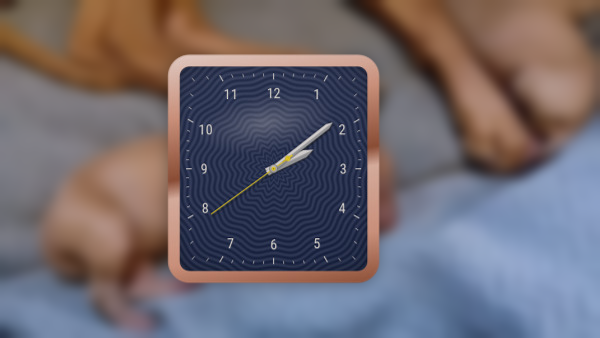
2.08.39
